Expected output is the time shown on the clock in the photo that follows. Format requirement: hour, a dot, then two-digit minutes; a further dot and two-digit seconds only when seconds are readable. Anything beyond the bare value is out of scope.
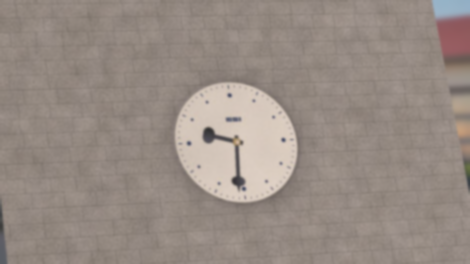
9.31
